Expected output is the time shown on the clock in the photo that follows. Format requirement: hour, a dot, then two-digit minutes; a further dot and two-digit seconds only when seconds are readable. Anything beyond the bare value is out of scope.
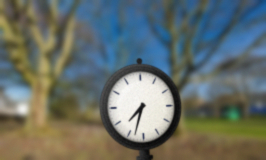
7.33
